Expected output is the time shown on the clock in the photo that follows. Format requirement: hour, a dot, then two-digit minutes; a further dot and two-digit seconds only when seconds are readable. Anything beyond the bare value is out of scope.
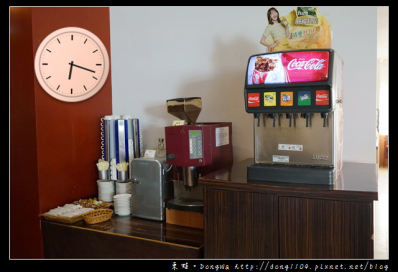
6.18
